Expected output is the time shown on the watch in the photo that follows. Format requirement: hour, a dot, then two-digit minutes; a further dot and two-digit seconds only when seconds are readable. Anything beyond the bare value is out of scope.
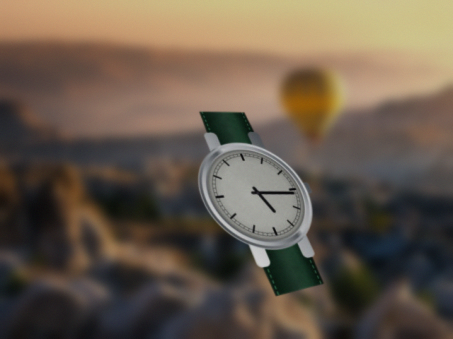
5.16
